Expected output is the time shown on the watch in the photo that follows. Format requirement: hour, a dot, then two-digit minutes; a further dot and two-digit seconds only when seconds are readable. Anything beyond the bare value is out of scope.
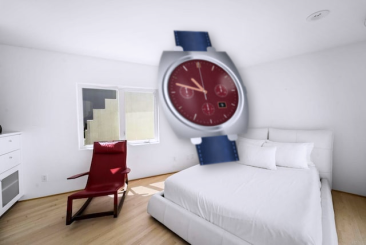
10.48
